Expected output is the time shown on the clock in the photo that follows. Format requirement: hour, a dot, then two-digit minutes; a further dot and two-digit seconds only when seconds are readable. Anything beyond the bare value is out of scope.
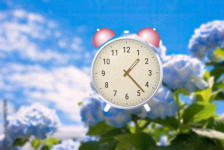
1.23
